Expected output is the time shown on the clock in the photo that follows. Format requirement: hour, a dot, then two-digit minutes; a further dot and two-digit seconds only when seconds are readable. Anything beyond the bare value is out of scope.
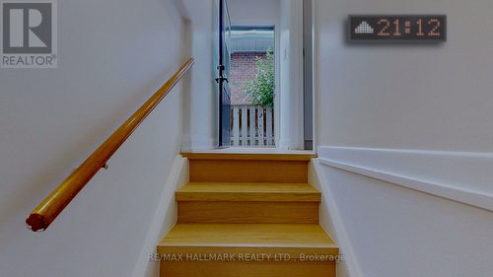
21.12
